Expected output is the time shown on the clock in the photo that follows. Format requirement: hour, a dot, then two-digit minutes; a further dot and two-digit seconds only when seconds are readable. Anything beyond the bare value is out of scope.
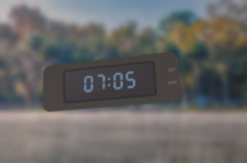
7.05
